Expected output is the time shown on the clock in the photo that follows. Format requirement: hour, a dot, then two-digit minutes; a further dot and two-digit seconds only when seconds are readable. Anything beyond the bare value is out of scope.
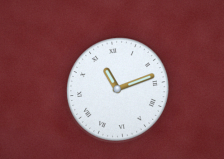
11.13
